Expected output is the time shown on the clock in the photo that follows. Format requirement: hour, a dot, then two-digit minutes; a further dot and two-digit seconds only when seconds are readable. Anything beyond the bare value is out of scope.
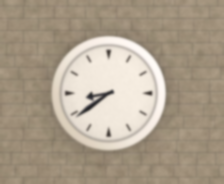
8.39
